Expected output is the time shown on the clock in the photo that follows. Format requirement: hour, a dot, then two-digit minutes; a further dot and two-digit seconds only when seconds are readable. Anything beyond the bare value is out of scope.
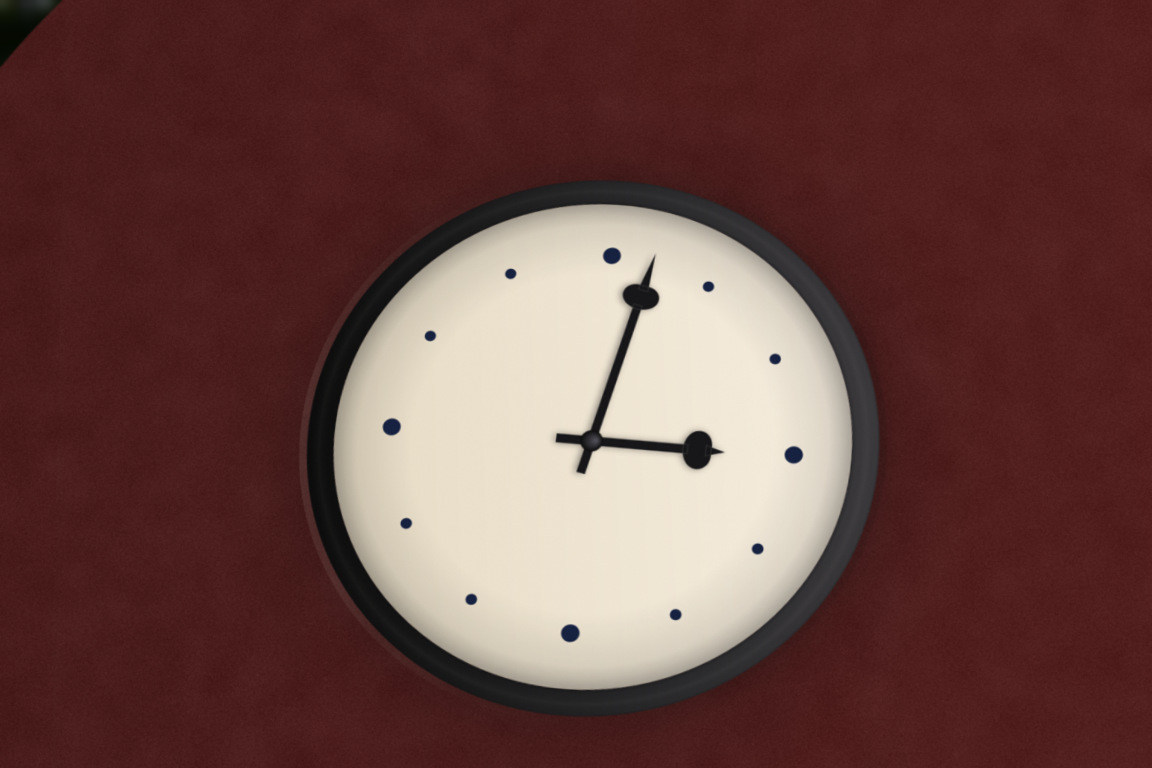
3.02
